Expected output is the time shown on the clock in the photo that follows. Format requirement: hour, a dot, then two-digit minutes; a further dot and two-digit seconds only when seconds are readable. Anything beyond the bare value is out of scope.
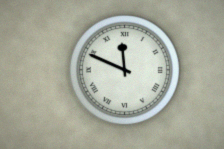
11.49
